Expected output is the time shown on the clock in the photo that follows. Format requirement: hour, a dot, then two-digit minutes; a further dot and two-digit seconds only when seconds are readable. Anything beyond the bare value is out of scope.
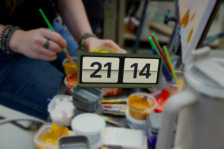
21.14
